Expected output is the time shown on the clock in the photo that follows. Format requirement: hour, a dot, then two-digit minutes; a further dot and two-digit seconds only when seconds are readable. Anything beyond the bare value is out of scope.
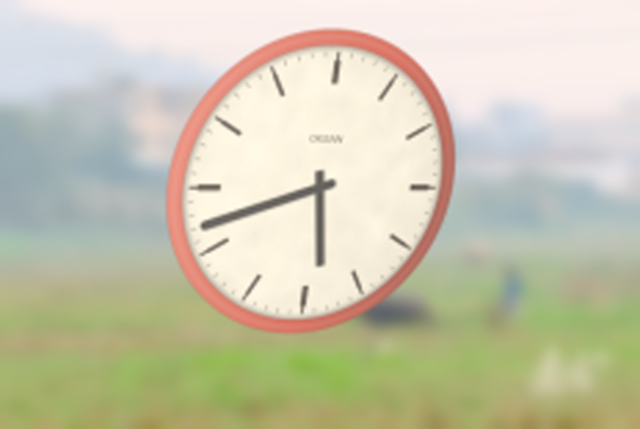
5.42
